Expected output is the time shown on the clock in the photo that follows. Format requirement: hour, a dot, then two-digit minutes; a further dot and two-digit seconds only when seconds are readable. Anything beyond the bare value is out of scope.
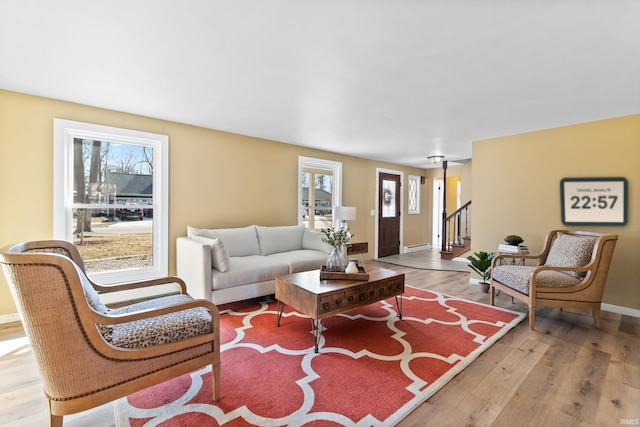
22.57
